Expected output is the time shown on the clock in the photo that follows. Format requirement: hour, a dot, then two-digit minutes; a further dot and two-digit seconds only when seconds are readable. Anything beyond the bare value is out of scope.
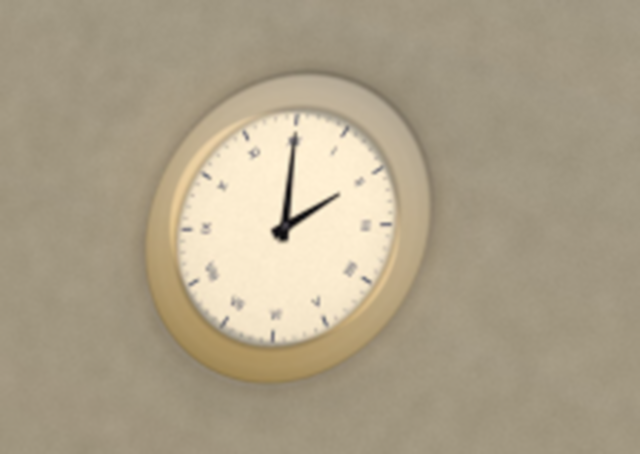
2.00
